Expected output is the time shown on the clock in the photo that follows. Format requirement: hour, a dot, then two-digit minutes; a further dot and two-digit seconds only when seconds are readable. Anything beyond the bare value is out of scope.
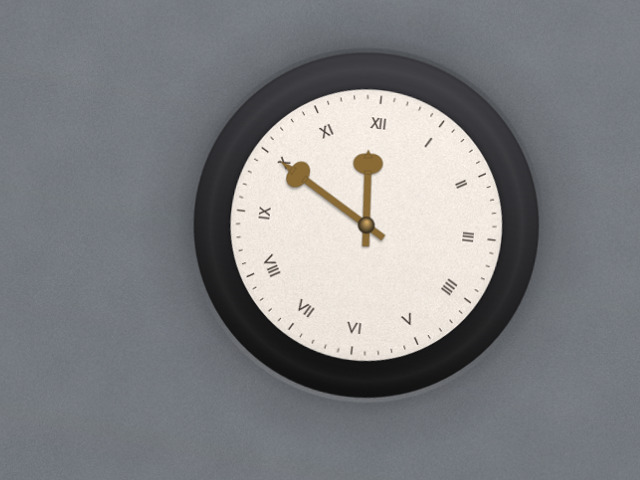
11.50
